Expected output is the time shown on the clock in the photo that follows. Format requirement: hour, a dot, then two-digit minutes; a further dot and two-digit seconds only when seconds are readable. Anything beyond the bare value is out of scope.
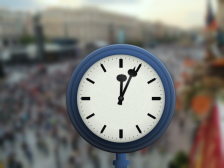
12.04
